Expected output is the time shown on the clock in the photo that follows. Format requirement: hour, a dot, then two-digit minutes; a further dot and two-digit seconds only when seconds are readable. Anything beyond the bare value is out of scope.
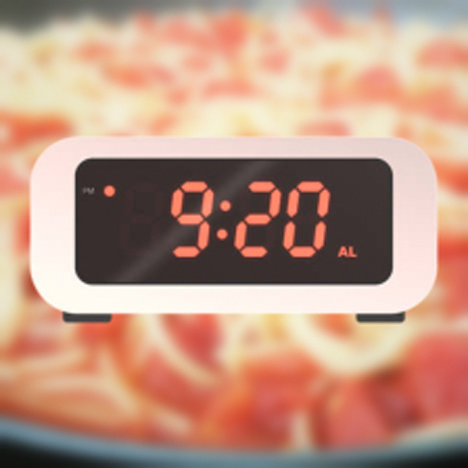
9.20
